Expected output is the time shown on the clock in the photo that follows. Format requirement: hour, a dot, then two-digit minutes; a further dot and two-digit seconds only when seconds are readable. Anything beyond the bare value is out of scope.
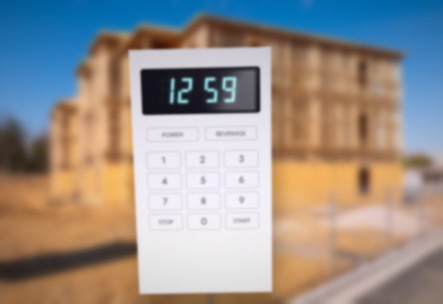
12.59
